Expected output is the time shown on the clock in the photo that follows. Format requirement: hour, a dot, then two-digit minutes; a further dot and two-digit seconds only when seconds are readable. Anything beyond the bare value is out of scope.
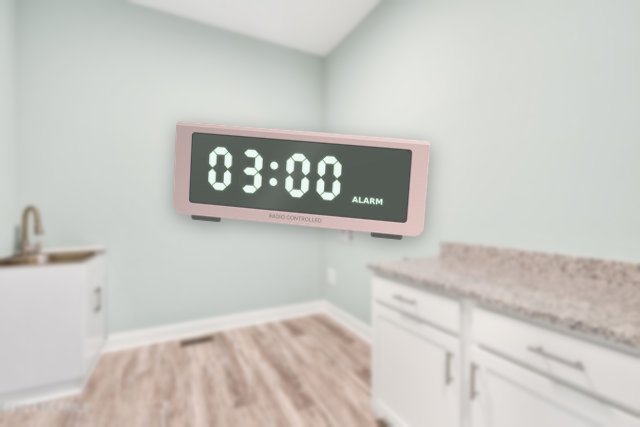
3.00
